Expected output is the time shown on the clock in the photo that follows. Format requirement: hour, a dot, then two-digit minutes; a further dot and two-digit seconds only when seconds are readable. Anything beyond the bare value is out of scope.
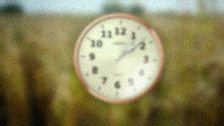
1.08
